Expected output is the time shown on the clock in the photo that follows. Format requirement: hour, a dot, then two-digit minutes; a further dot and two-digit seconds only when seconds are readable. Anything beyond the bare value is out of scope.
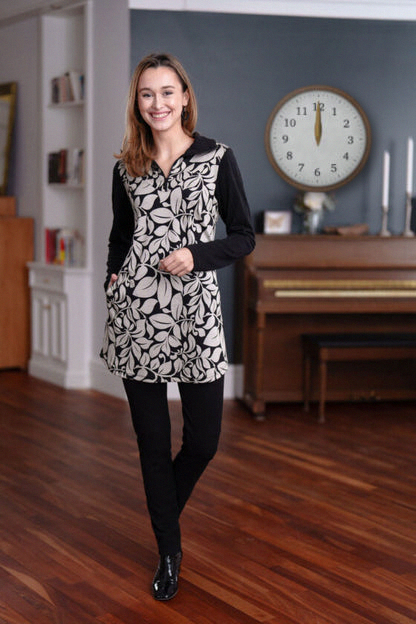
12.00
